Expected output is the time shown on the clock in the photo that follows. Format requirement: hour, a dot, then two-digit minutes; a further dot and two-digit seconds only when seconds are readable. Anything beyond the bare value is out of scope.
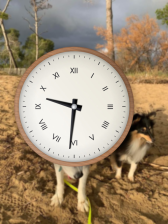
9.31
